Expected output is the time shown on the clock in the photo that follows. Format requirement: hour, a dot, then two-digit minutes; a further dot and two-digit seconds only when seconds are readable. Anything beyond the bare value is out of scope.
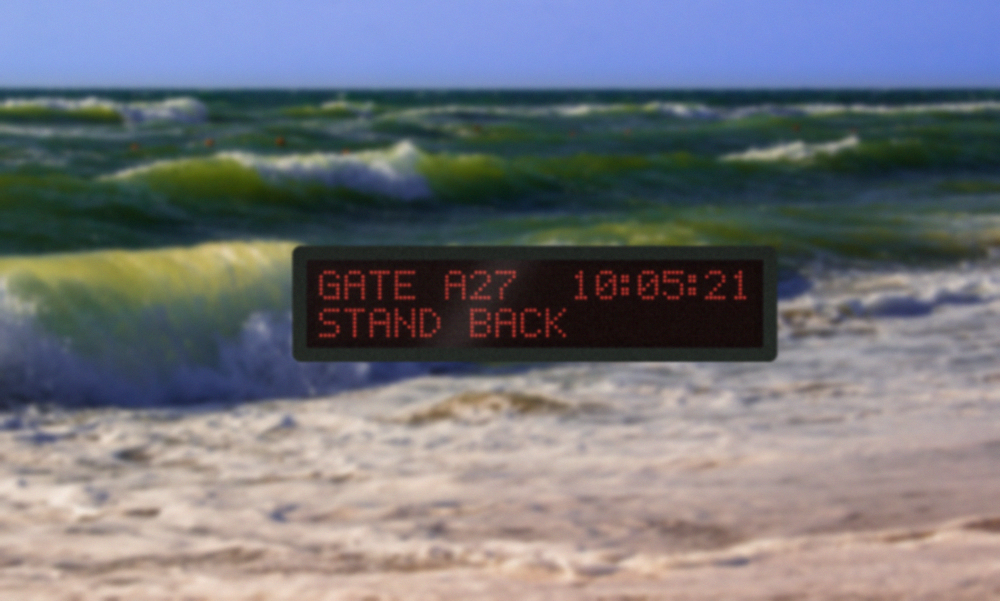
10.05.21
